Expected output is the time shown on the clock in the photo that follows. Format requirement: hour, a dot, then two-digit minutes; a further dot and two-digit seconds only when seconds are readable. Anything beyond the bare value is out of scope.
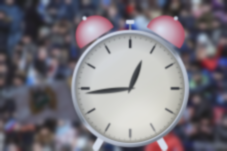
12.44
